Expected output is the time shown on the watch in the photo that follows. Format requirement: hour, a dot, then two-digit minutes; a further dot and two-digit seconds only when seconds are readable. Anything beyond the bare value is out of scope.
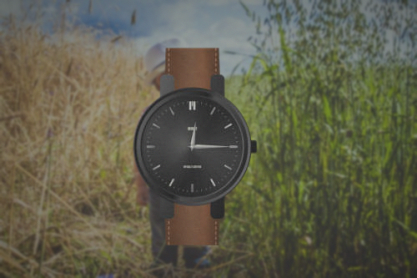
12.15
